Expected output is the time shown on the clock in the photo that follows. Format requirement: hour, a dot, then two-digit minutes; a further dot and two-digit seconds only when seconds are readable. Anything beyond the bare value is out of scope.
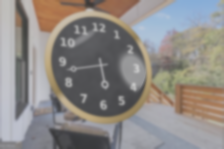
5.43
